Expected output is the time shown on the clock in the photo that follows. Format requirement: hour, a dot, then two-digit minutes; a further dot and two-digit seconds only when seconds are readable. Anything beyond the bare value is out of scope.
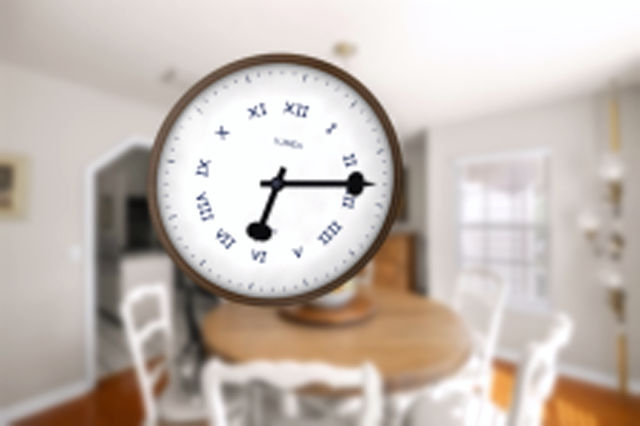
6.13
